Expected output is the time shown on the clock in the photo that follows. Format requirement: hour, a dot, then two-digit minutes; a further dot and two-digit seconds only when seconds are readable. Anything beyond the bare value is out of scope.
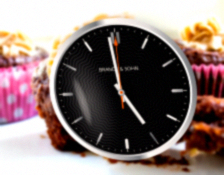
4.59.00
